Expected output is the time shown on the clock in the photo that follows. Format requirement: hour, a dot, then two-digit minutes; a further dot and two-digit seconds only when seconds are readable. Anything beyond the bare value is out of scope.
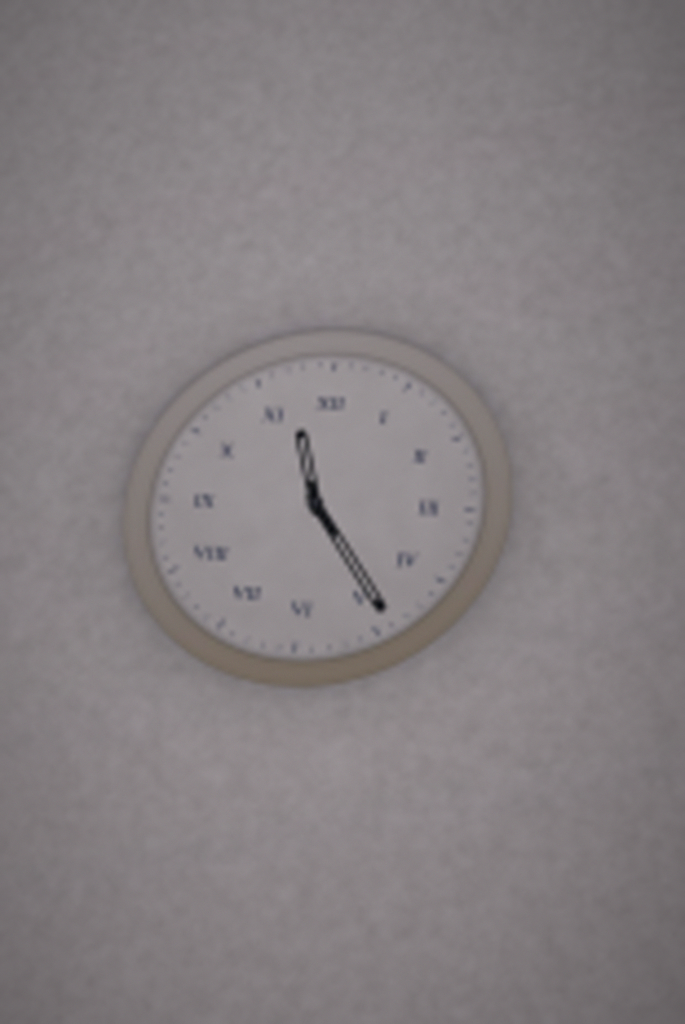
11.24
